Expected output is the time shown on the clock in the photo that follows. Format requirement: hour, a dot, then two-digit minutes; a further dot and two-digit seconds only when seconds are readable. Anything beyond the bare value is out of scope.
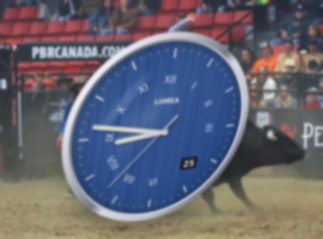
8.46.37
